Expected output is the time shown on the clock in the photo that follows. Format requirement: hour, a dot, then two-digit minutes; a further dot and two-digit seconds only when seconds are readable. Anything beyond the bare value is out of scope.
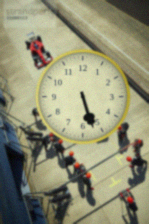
5.27
